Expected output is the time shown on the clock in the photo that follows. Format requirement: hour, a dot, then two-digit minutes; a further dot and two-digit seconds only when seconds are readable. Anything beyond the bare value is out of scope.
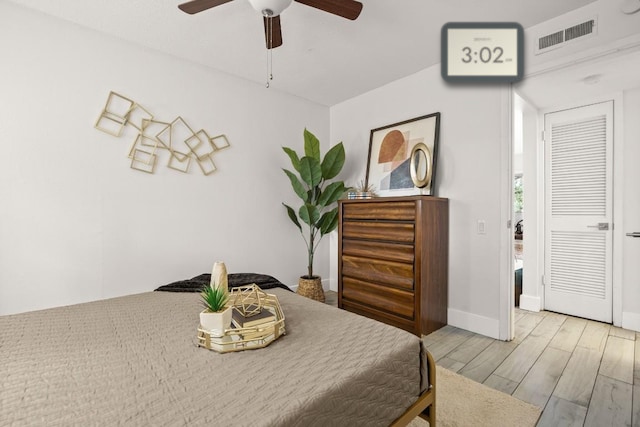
3.02
